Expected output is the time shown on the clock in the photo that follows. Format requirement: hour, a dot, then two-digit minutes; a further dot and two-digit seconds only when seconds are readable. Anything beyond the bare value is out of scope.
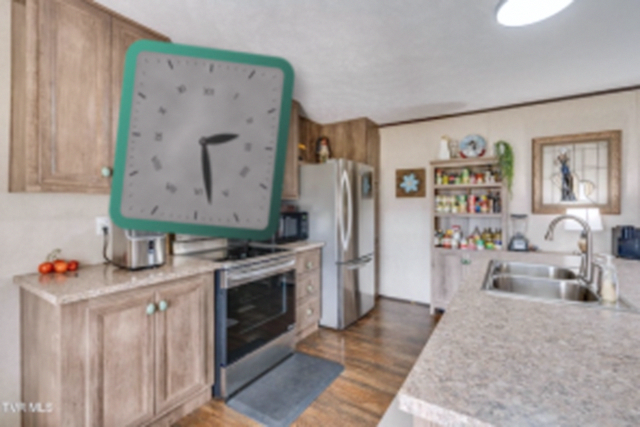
2.28
